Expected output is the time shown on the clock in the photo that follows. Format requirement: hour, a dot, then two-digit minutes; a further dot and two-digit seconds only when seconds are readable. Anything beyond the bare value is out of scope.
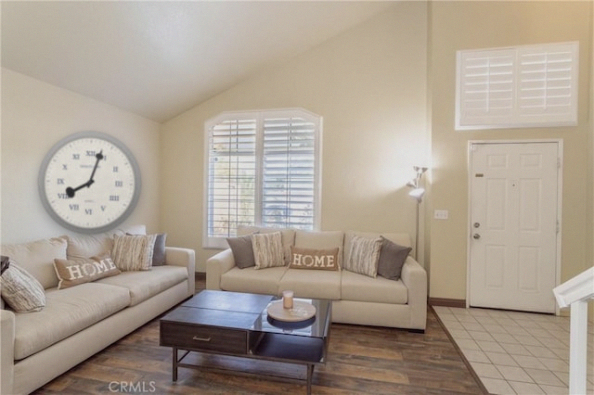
8.03
